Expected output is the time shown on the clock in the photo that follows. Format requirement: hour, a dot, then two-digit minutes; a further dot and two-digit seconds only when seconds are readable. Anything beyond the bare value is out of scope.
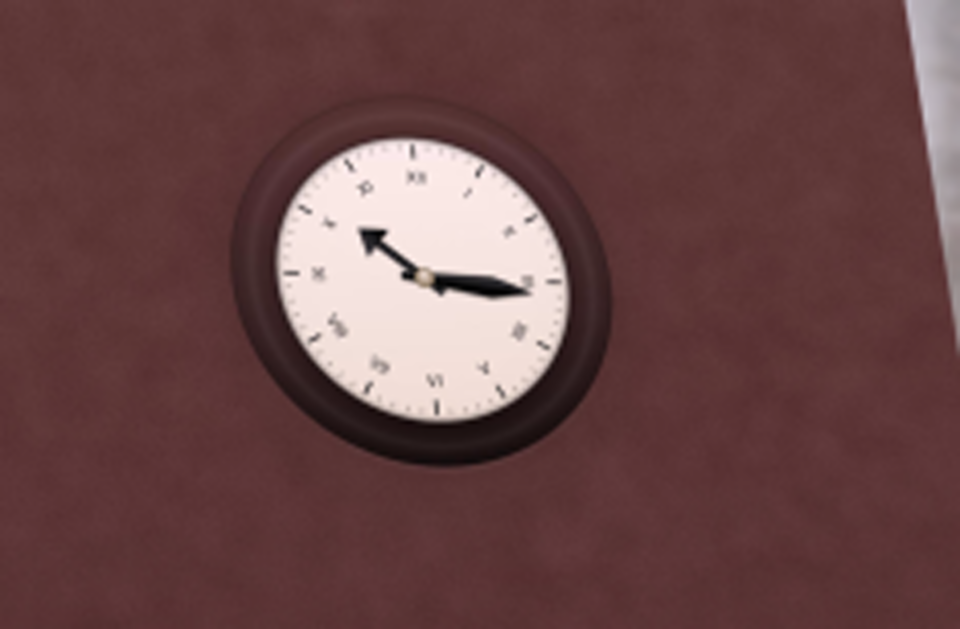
10.16
